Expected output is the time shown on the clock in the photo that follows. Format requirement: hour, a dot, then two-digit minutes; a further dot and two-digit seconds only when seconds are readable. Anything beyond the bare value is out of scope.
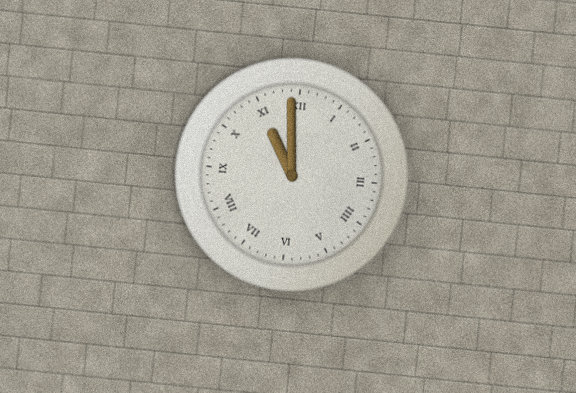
10.59
